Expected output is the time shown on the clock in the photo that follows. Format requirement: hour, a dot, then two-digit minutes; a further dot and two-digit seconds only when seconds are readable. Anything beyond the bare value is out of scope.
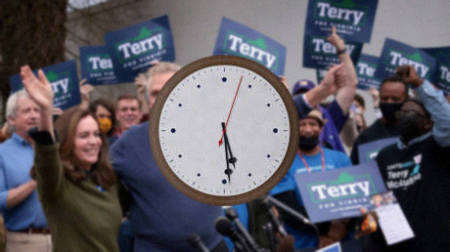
5.29.03
